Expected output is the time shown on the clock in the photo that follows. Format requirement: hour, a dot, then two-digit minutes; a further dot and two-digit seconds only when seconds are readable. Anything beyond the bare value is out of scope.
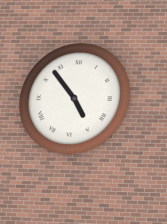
4.53
